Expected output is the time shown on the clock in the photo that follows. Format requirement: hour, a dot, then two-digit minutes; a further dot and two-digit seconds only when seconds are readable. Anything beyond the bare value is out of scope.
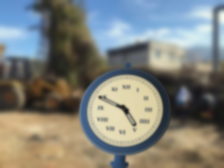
4.49
